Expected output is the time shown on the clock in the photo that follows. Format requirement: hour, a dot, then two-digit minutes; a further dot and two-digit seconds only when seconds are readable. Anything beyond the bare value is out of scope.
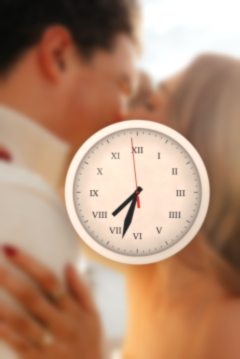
7.32.59
